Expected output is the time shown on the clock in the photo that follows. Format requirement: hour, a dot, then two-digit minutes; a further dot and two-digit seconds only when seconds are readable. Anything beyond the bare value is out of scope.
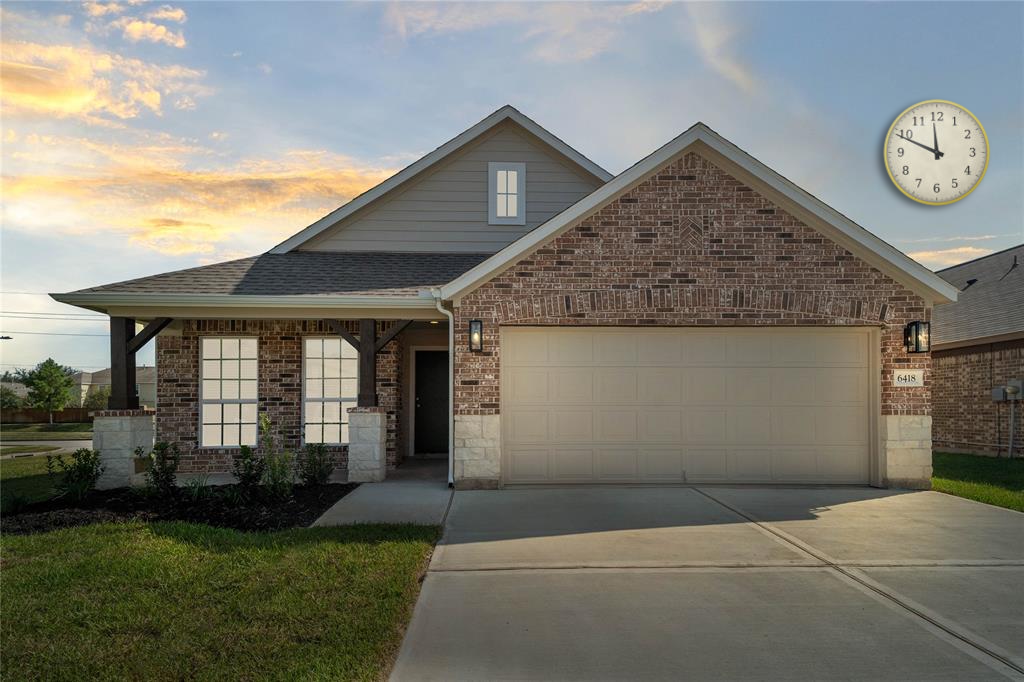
11.49
